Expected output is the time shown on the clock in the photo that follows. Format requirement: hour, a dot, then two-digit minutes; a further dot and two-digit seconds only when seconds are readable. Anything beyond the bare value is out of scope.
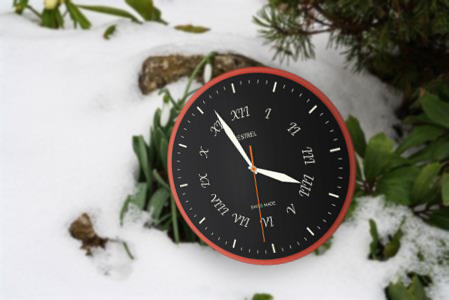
3.56.31
